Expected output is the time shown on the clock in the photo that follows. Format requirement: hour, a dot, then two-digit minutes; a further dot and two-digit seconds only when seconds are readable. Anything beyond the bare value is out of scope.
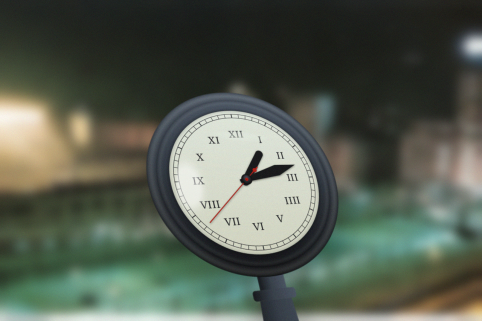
1.12.38
